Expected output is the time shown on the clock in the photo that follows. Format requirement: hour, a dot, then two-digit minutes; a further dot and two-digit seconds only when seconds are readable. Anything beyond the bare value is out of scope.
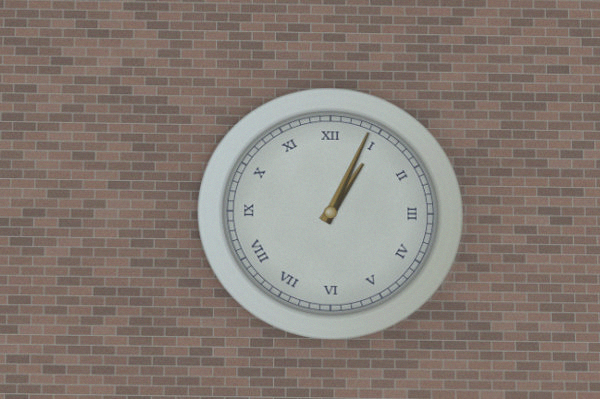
1.04
